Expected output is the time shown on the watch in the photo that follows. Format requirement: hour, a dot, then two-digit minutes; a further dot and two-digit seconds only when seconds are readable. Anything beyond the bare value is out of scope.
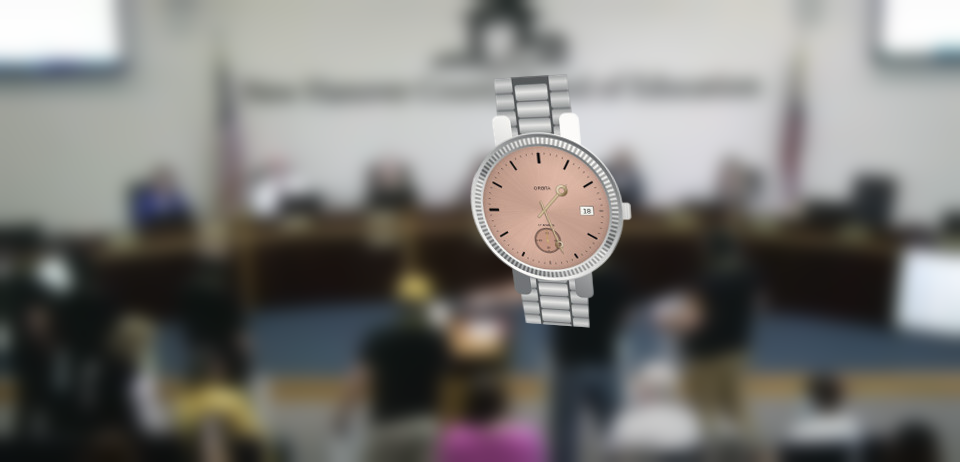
1.27
